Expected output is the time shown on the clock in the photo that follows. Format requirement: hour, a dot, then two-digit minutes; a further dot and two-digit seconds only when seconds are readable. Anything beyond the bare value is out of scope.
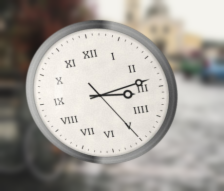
3.13.25
